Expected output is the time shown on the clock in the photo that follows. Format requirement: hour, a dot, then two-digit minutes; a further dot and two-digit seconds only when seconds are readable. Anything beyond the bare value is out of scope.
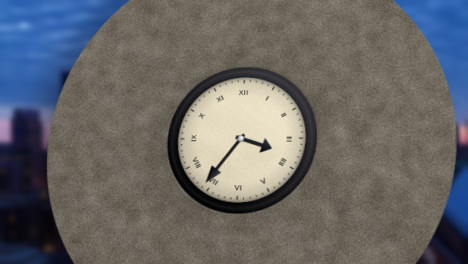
3.36
